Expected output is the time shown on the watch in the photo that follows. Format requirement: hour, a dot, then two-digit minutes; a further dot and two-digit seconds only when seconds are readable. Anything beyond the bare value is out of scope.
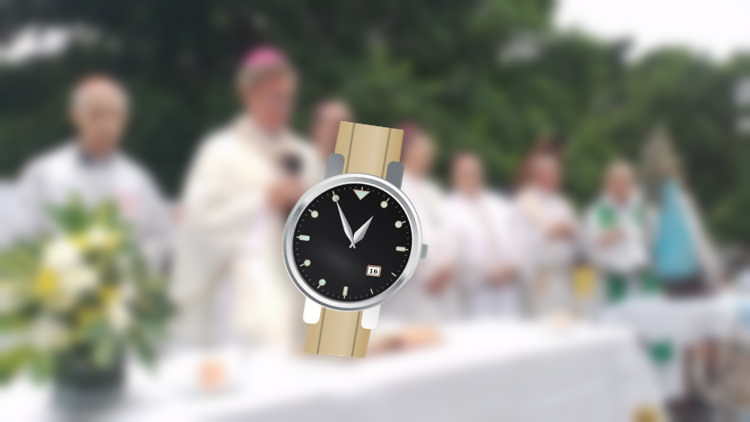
12.55
